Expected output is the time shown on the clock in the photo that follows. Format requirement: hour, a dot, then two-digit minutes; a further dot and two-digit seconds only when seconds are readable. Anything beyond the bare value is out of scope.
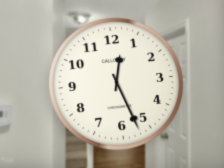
12.27
